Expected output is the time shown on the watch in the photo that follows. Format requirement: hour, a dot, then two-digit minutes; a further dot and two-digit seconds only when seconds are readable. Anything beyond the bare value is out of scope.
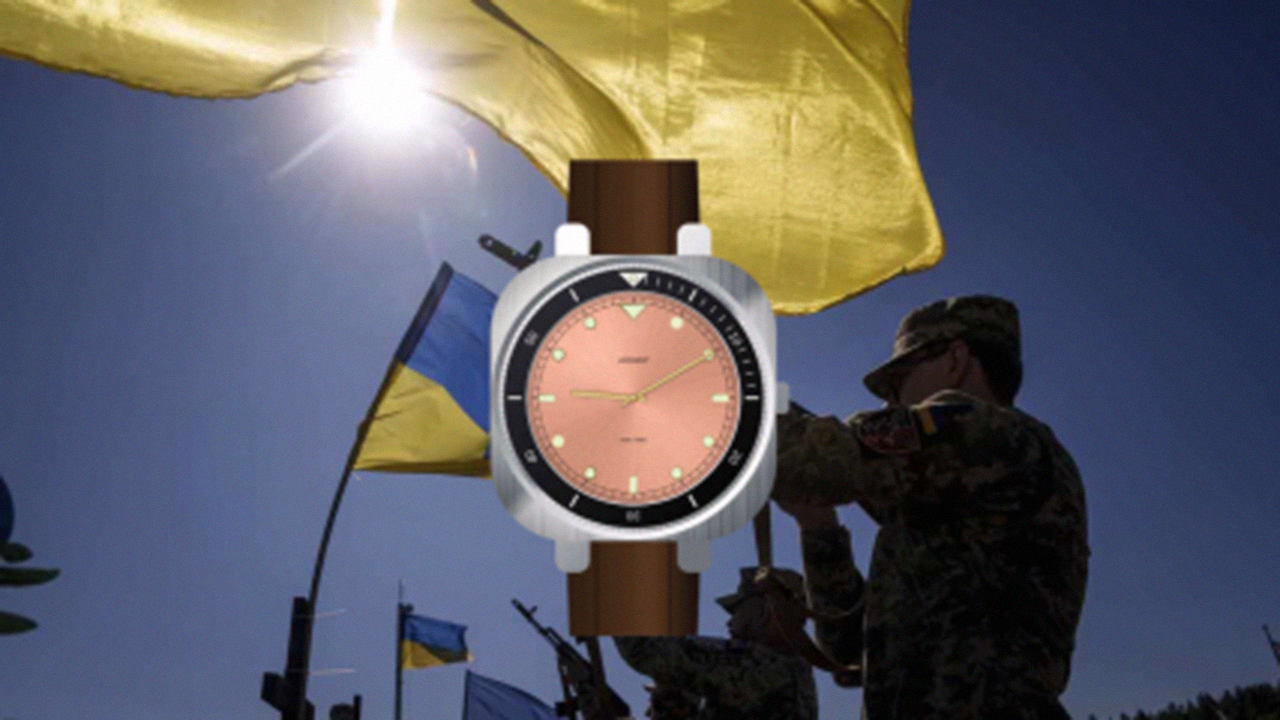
9.10
